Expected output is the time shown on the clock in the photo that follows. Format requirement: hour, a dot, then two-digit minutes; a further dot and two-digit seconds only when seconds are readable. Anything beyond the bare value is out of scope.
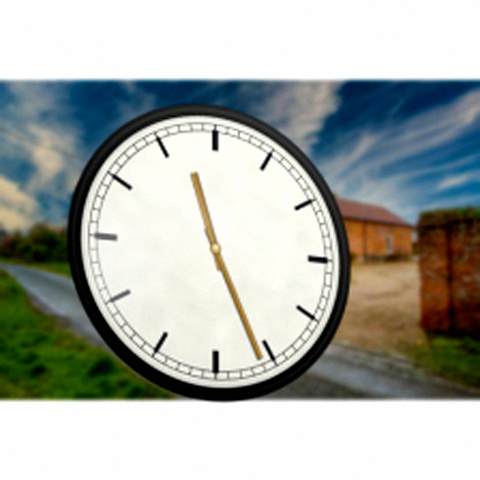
11.26
